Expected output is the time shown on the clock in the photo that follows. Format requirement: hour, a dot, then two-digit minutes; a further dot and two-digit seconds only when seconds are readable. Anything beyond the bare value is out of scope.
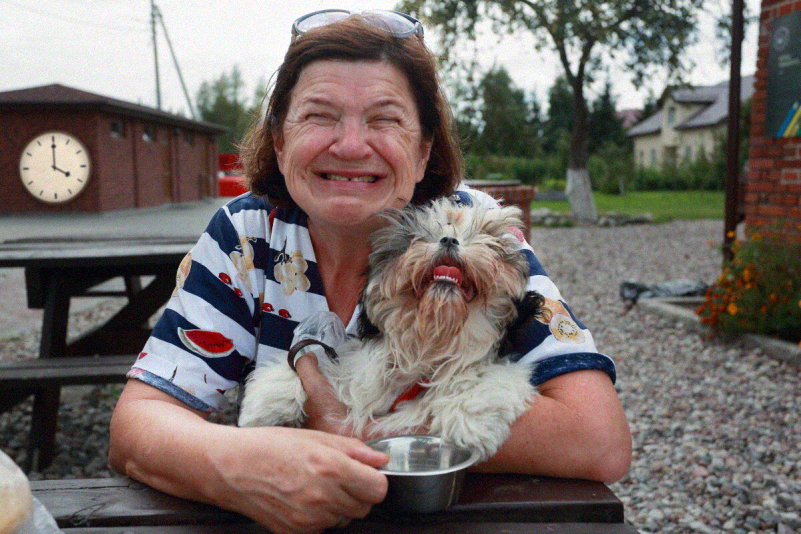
4.00
